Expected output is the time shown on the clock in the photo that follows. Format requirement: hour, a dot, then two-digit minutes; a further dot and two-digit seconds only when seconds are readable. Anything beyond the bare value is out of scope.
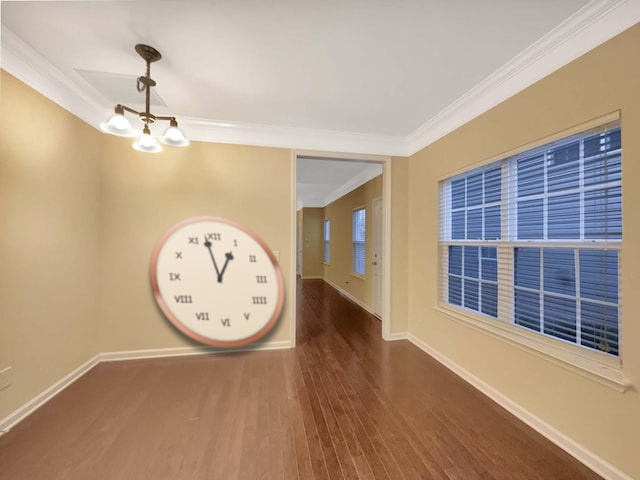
12.58
